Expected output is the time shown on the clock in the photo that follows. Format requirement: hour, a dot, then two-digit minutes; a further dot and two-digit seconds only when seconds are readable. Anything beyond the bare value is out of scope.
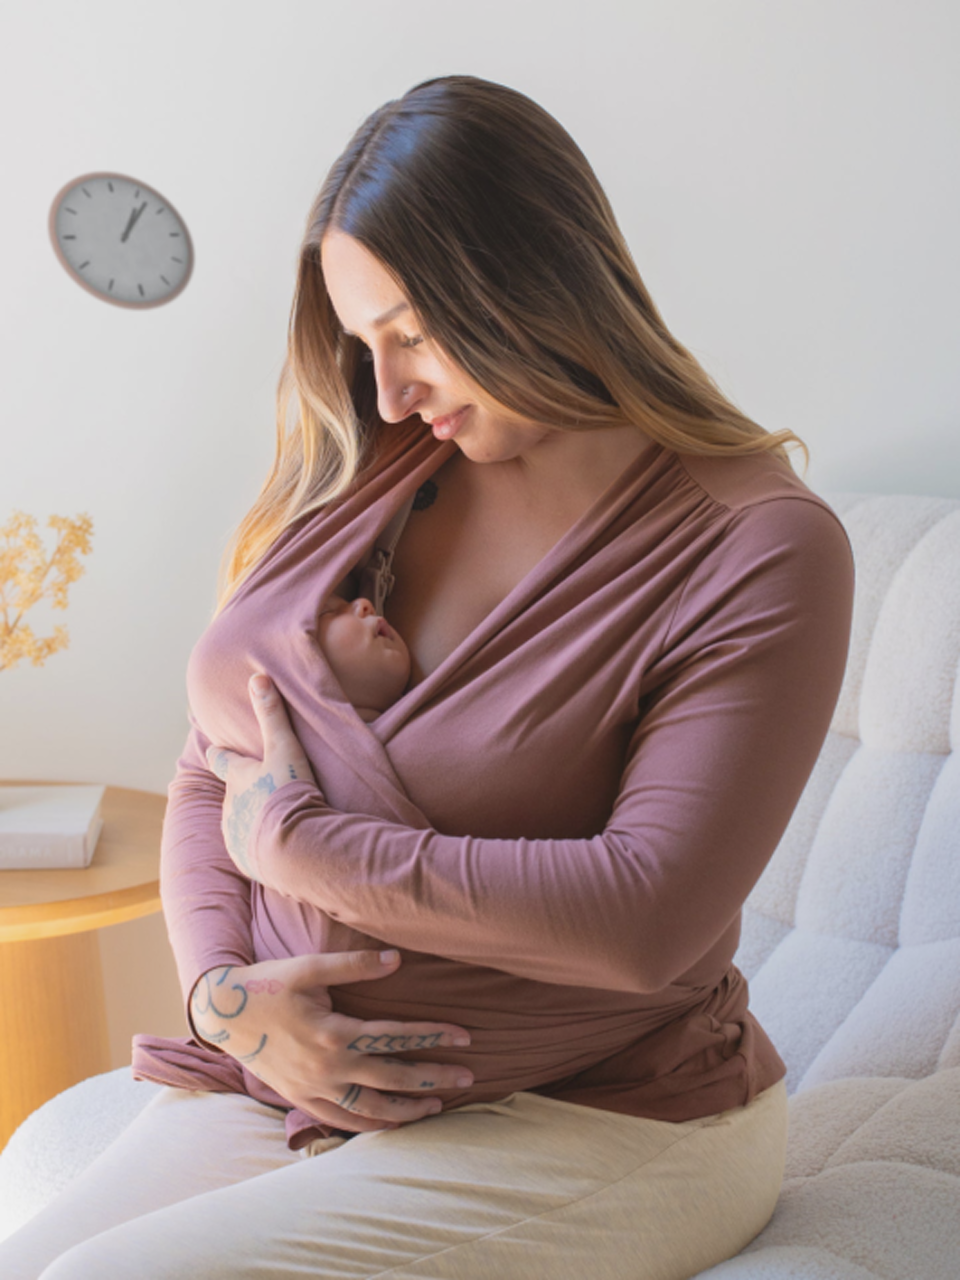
1.07
